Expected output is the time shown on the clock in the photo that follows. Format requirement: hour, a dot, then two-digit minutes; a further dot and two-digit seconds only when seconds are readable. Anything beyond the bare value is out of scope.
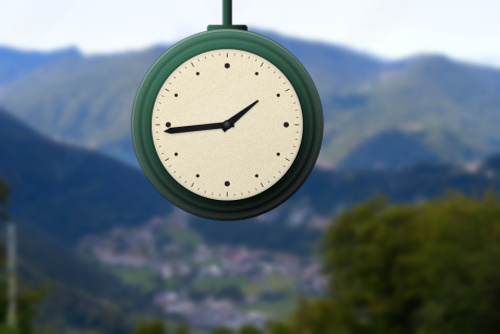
1.44
